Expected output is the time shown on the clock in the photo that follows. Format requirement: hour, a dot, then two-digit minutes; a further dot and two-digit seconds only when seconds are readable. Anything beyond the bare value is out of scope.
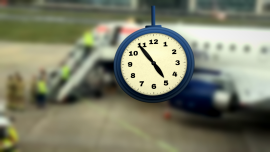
4.54
